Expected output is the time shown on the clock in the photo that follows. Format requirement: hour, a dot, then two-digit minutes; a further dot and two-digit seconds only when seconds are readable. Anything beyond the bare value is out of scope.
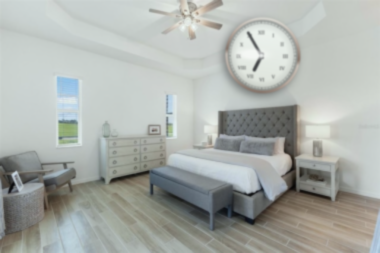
6.55
